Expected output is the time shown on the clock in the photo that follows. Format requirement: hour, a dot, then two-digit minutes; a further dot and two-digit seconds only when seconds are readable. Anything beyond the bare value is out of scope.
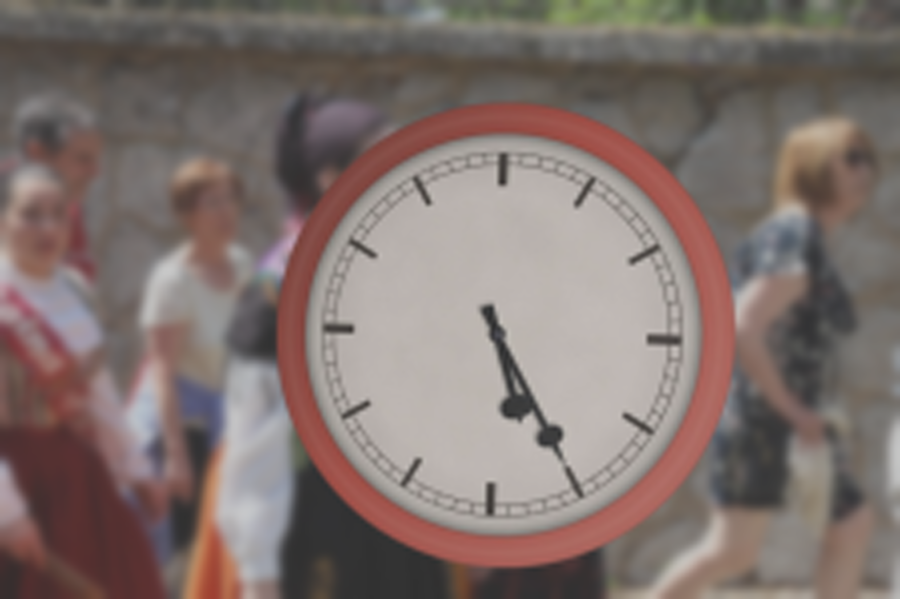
5.25
